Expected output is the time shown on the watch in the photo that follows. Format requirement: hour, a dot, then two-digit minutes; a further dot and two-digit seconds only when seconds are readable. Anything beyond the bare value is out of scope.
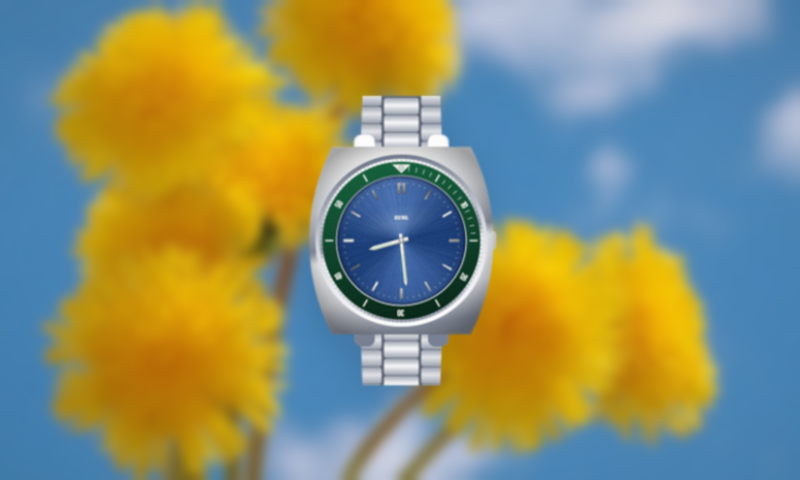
8.29
